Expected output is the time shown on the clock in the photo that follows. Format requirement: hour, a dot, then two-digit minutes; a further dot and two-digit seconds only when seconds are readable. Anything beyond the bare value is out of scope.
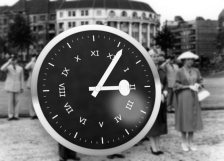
2.01
